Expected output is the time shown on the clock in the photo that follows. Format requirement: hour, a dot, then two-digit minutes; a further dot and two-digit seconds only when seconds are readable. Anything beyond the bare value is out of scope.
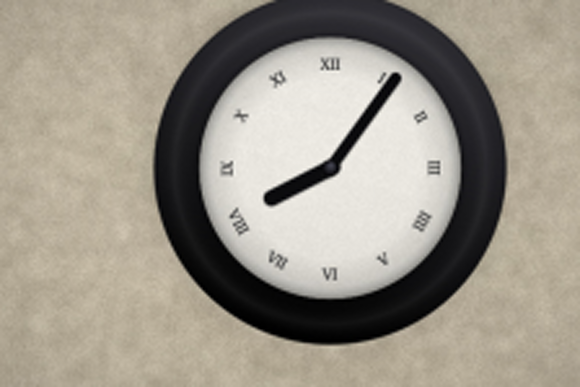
8.06
